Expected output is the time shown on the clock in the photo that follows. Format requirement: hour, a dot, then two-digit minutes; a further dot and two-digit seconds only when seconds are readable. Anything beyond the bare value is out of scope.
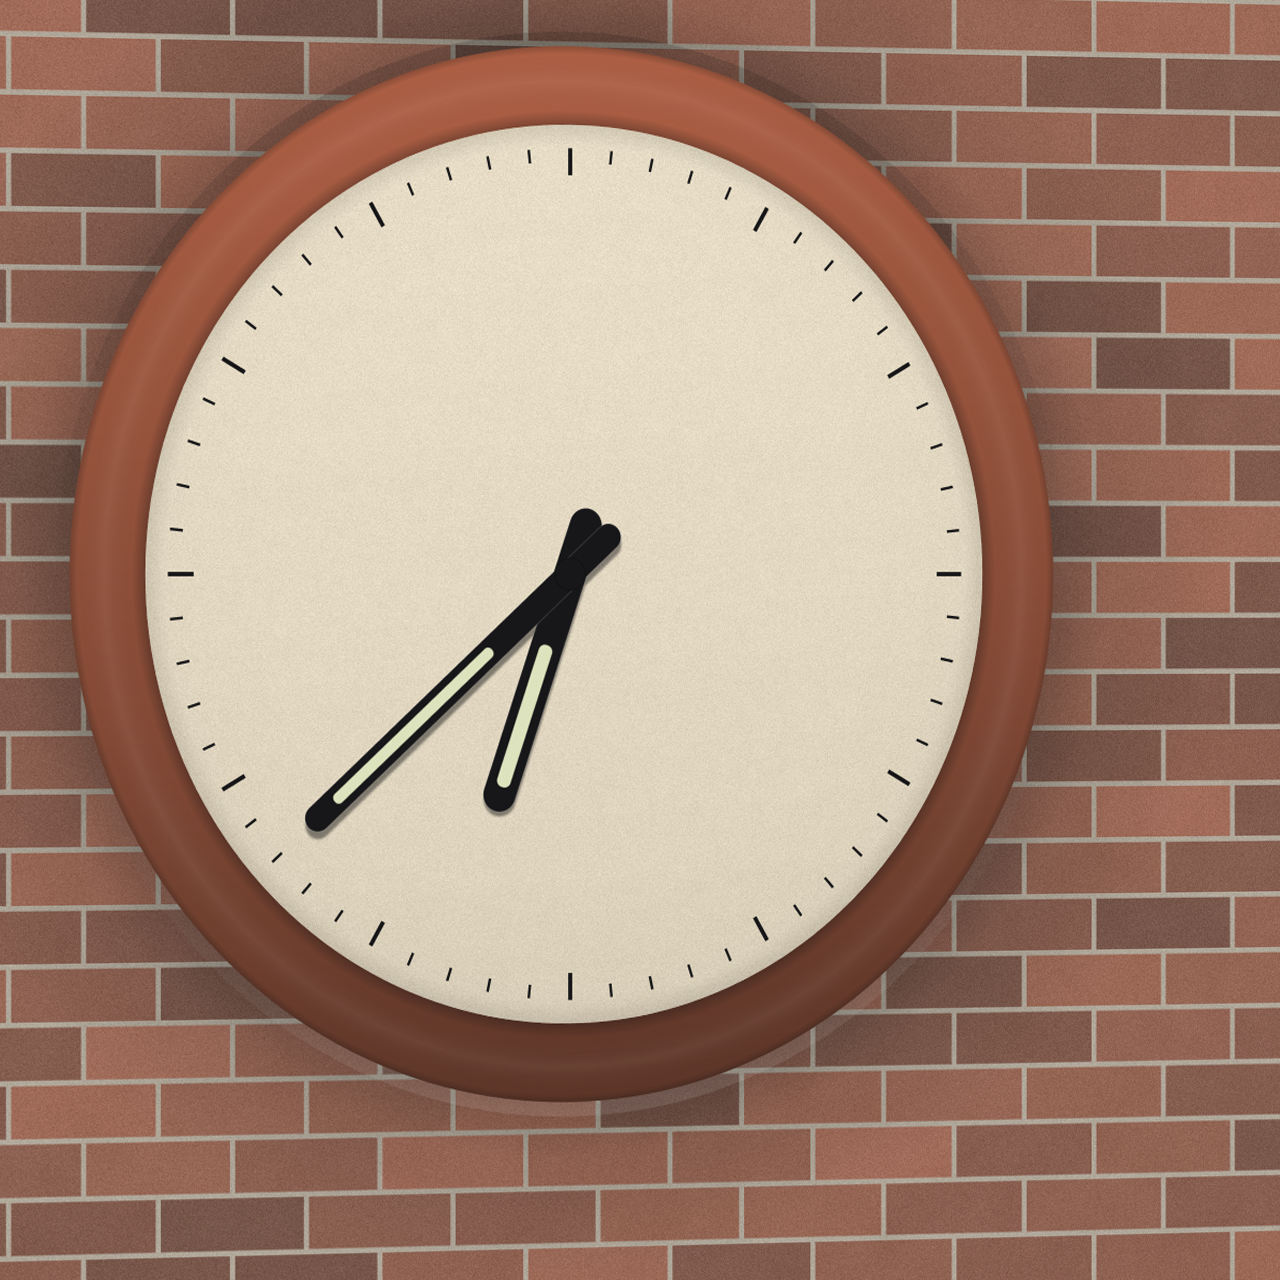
6.38
